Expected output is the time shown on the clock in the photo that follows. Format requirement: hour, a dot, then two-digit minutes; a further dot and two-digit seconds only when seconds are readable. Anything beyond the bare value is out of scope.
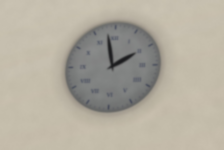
1.58
